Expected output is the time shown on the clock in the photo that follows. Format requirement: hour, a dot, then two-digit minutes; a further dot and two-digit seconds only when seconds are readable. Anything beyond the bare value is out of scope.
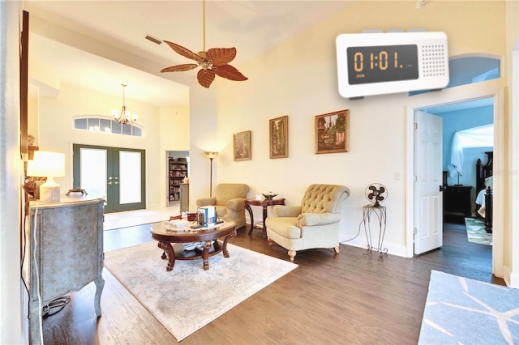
1.01
